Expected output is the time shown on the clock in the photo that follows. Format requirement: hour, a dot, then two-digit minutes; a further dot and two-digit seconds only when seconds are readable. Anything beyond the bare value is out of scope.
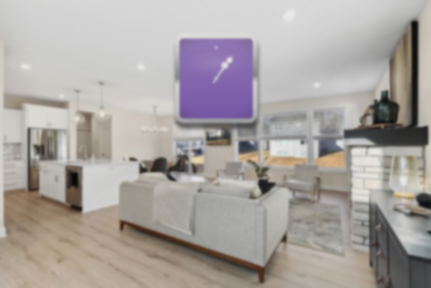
1.06
